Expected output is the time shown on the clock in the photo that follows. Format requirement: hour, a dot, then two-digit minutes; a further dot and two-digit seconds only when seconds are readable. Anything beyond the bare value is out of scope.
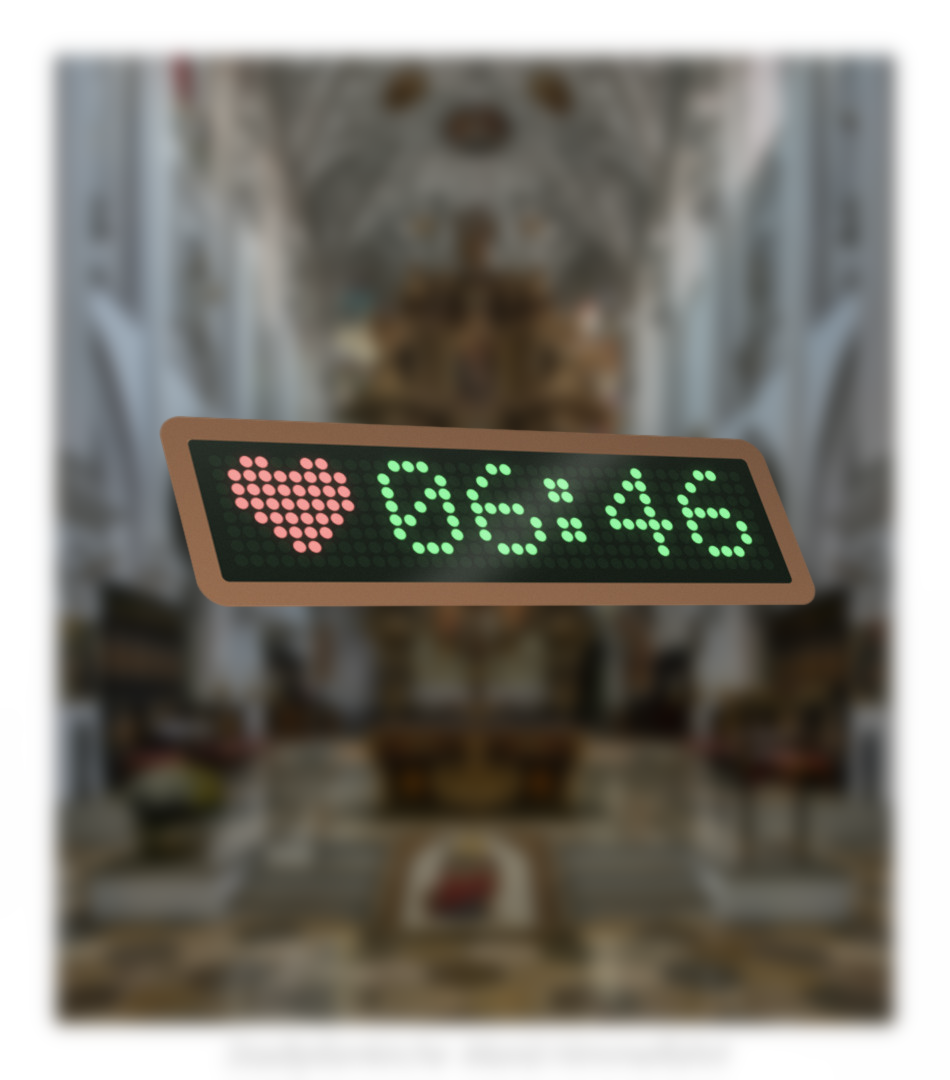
6.46
